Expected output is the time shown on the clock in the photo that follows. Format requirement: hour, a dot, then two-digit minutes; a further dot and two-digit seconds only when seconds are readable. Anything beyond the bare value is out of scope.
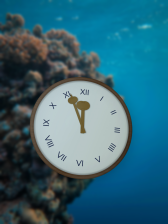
11.56
